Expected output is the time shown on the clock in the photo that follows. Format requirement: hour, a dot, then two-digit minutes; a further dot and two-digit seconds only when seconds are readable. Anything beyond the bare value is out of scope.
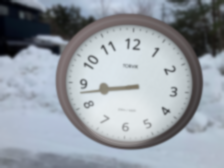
8.43
